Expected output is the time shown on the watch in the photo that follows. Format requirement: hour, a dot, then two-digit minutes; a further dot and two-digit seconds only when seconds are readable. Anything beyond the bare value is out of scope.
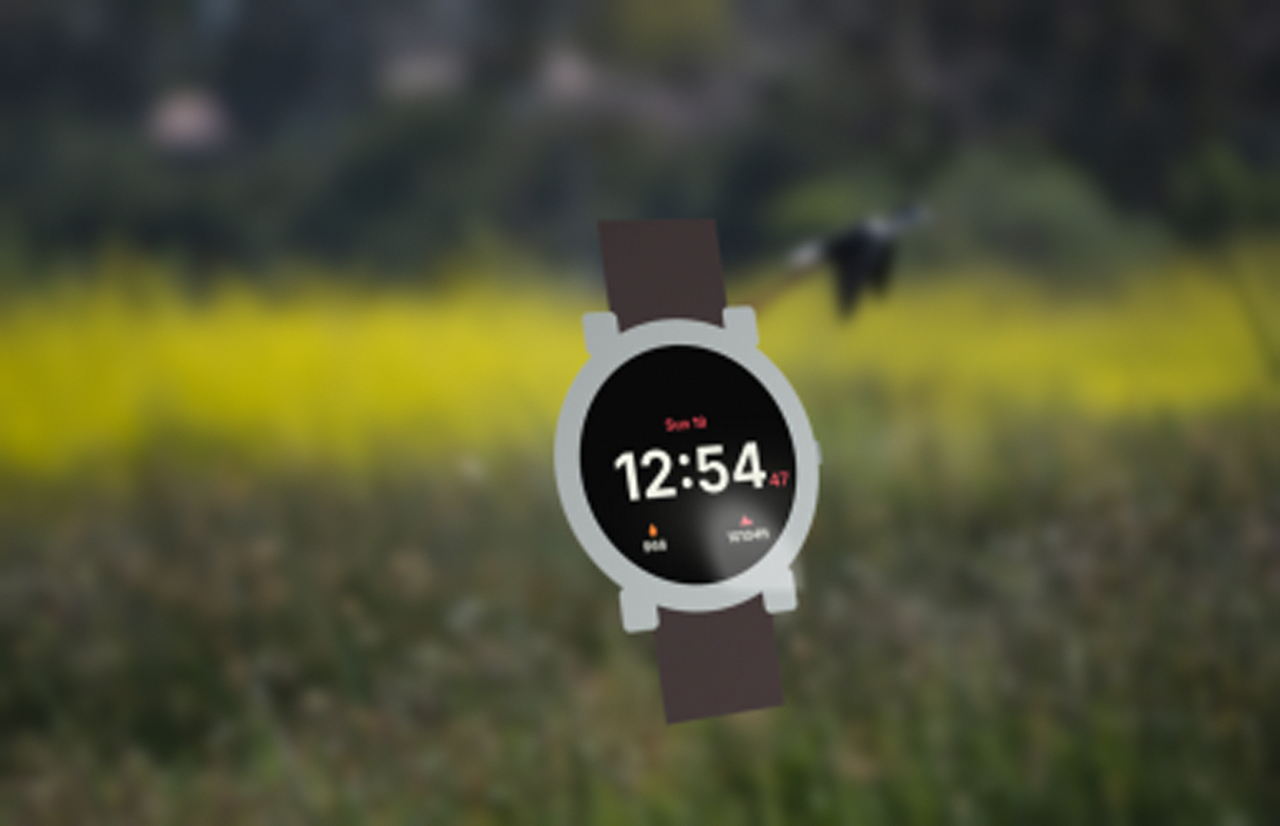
12.54
